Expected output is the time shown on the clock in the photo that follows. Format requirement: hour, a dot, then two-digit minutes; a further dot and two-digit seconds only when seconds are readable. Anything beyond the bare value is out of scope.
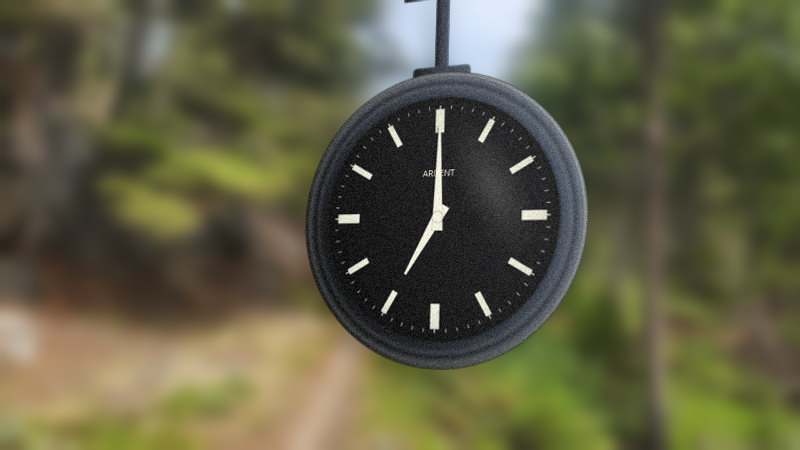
7.00
